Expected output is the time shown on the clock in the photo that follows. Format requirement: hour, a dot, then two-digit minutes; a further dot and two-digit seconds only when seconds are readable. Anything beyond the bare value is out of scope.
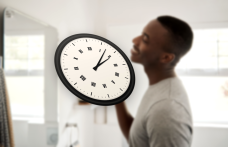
2.07
